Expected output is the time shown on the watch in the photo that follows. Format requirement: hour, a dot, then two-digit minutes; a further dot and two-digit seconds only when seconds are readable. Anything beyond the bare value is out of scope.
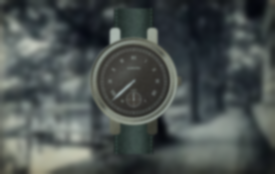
7.38
